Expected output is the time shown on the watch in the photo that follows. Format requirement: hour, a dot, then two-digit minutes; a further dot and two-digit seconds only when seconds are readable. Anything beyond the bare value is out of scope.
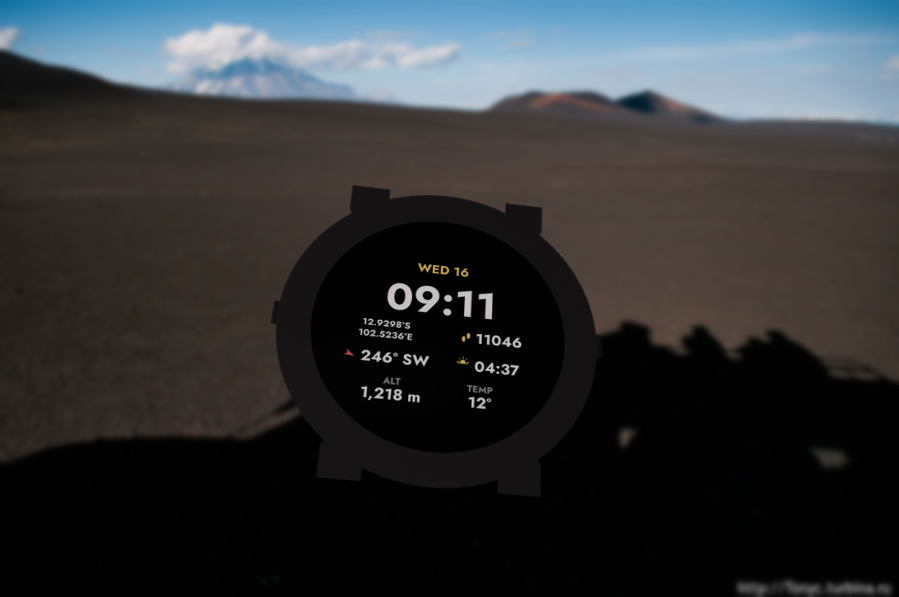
9.11
